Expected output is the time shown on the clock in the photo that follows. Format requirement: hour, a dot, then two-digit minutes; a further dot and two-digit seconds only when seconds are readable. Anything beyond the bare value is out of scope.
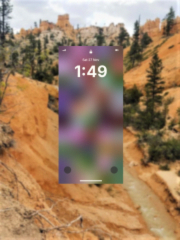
1.49
